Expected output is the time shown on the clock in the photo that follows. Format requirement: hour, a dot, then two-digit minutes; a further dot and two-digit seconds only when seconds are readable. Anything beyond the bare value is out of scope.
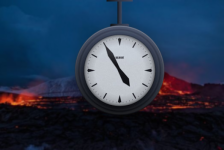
4.55
